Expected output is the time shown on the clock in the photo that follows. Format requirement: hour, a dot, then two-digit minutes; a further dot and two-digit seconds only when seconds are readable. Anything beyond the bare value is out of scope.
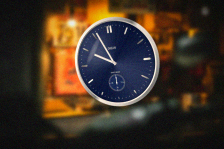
9.56
